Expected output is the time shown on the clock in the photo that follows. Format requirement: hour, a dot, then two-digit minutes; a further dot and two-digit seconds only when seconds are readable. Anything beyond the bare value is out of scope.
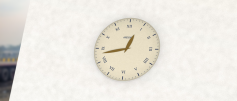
12.43
